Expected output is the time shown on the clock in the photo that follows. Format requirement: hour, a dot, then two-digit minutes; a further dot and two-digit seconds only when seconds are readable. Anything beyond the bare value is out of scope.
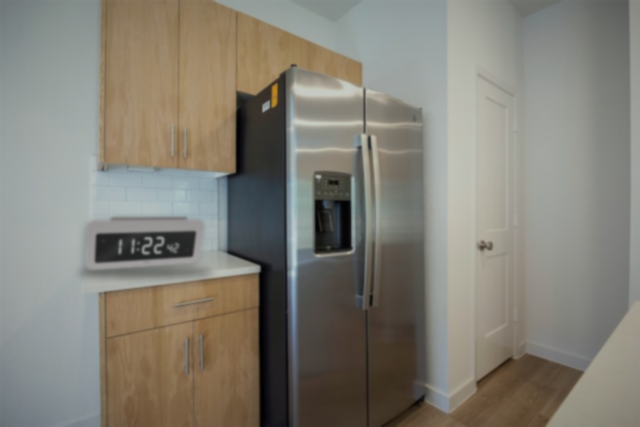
11.22
